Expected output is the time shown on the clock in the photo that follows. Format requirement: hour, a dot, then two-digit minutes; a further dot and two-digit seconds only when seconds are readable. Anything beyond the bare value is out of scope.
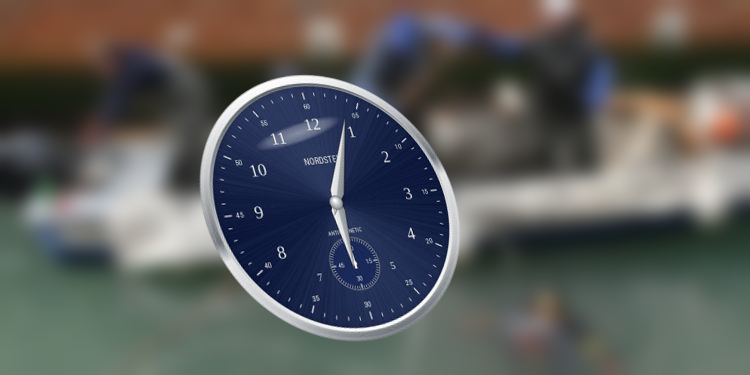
6.04
